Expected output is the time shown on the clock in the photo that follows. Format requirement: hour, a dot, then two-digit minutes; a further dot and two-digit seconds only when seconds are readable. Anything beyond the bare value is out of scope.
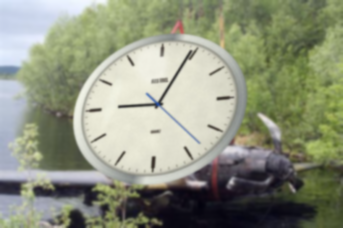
9.04.23
